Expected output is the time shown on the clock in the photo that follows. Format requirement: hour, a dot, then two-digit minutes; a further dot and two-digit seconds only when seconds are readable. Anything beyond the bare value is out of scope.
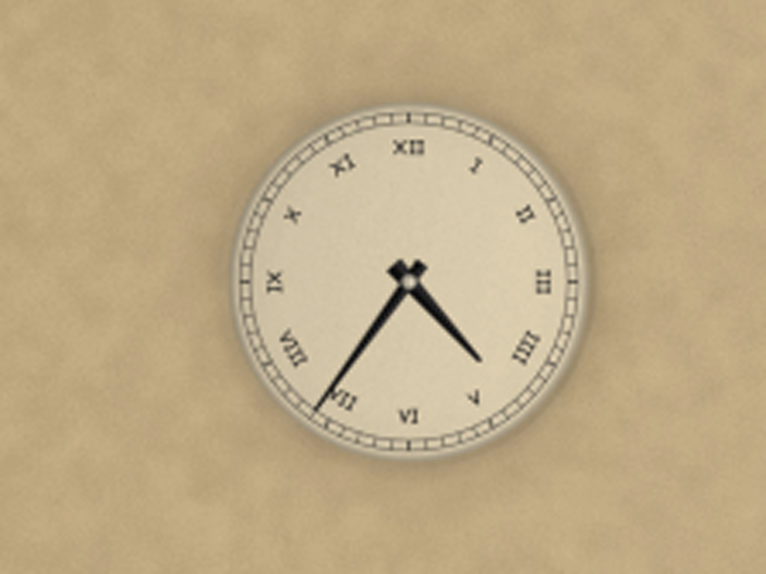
4.36
